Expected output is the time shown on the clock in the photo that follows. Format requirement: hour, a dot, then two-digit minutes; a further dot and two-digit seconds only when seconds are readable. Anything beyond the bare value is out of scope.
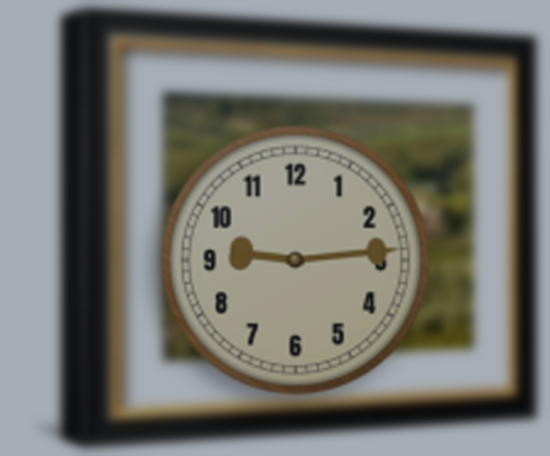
9.14
